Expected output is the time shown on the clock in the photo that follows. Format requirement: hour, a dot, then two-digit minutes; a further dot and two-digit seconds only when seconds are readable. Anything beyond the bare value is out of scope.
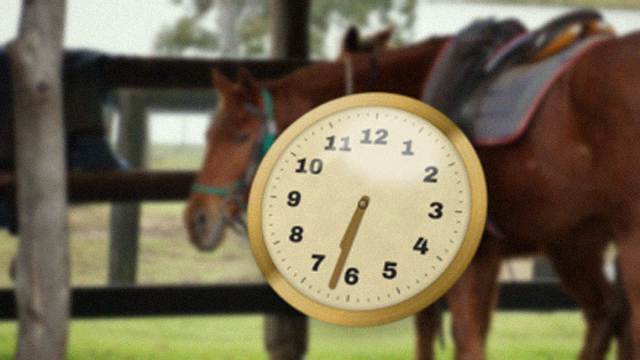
6.32
